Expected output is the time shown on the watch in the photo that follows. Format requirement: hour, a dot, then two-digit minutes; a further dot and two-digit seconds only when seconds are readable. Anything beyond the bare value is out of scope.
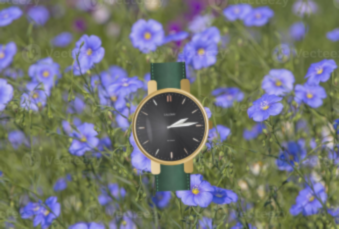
2.14
